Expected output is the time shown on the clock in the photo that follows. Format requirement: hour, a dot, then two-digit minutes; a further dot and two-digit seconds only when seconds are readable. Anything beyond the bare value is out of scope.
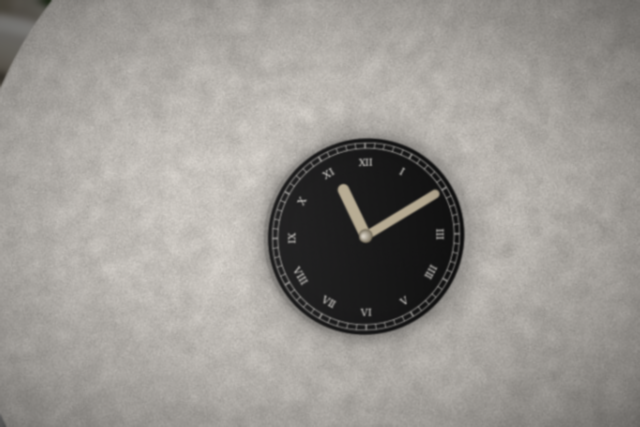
11.10
